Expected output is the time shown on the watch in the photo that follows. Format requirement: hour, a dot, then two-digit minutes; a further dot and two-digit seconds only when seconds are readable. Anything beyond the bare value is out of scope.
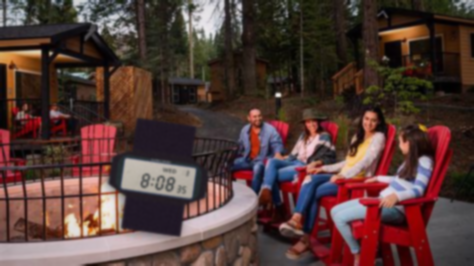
8.08
